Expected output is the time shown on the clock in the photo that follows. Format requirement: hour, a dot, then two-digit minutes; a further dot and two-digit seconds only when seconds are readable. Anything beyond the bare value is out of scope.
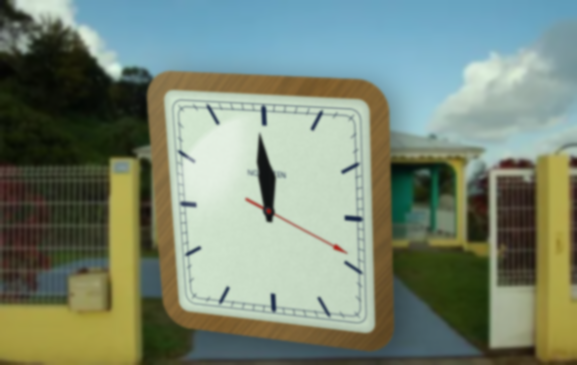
11.59.19
